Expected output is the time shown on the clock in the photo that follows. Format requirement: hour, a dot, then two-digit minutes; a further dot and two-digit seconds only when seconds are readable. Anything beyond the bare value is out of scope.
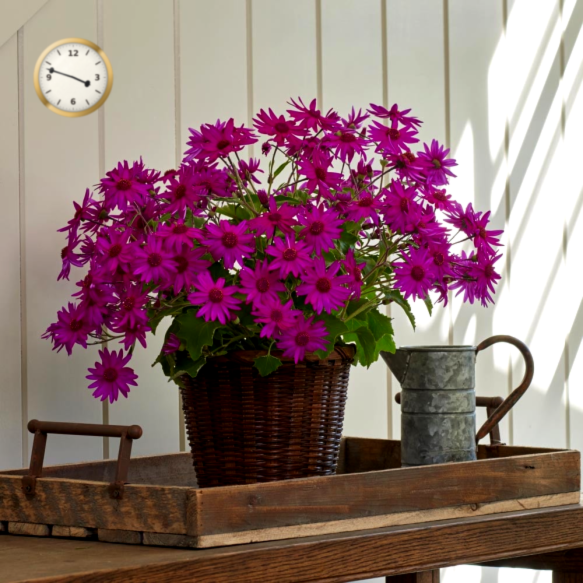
3.48
